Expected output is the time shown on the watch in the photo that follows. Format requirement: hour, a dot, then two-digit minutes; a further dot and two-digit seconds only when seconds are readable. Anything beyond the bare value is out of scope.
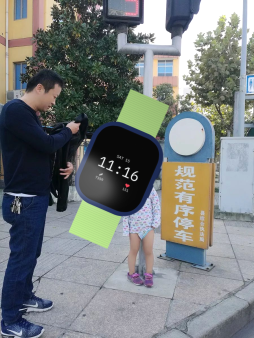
11.16
